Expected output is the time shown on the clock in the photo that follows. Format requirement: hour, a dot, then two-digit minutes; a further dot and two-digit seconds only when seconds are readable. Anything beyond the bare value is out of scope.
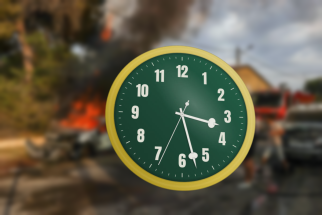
3.27.34
